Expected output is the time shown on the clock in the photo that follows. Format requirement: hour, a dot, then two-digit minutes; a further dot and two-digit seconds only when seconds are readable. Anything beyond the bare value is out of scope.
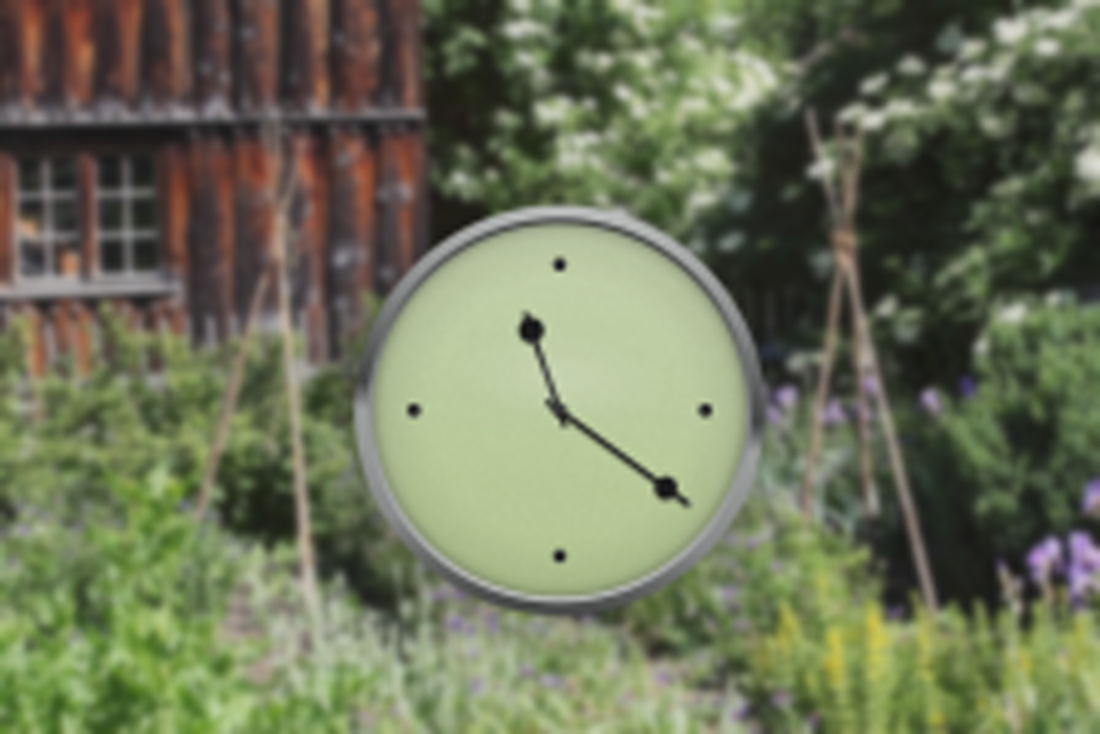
11.21
